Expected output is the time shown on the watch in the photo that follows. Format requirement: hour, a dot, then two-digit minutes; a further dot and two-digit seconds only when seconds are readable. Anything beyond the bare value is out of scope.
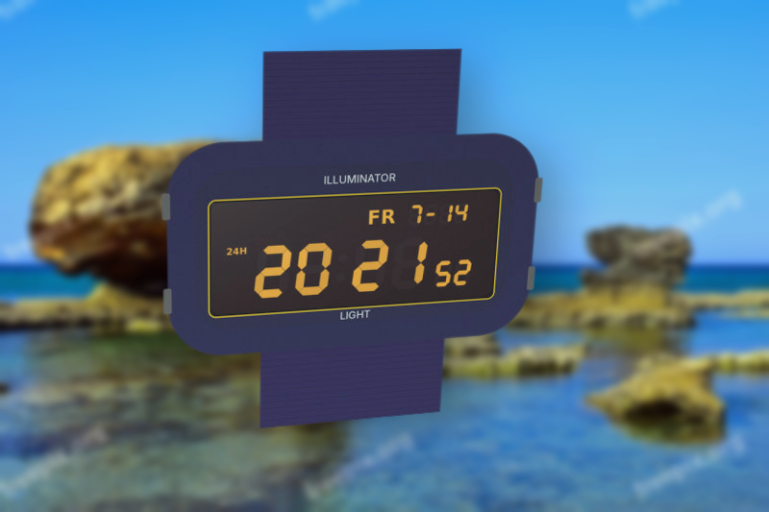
20.21.52
